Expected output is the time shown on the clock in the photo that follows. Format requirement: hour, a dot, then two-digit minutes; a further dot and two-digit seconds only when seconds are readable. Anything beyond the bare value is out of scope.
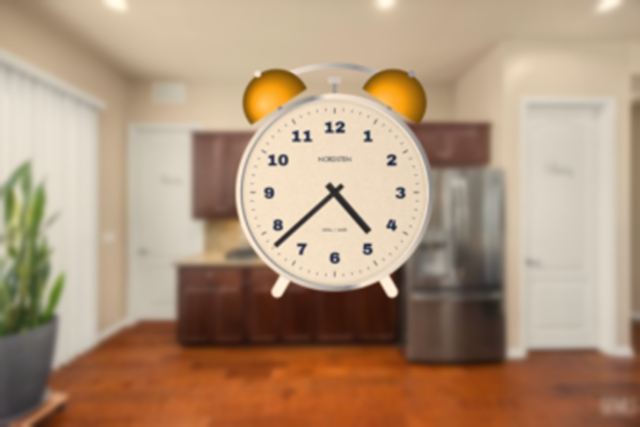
4.38
